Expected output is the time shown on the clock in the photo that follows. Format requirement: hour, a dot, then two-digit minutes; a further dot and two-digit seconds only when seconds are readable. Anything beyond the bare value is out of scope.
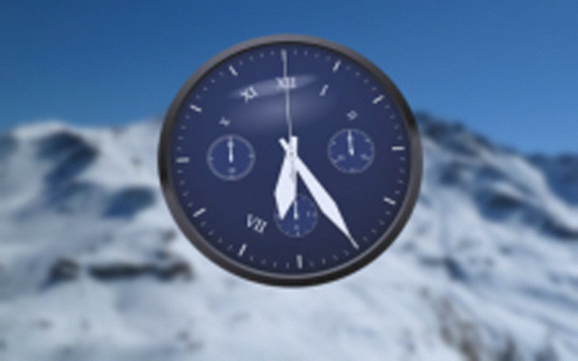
6.25
